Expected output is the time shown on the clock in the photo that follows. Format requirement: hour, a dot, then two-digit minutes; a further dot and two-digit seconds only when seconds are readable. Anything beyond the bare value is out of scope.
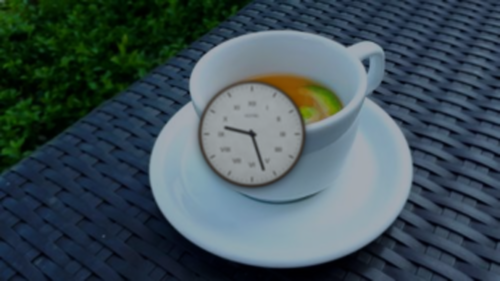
9.27
